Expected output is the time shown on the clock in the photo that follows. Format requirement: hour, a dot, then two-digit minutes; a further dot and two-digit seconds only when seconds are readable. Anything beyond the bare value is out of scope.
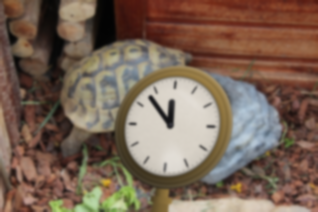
11.53
